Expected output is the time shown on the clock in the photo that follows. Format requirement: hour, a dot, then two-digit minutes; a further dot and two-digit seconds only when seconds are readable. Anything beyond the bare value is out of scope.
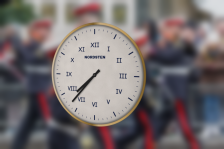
7.37
